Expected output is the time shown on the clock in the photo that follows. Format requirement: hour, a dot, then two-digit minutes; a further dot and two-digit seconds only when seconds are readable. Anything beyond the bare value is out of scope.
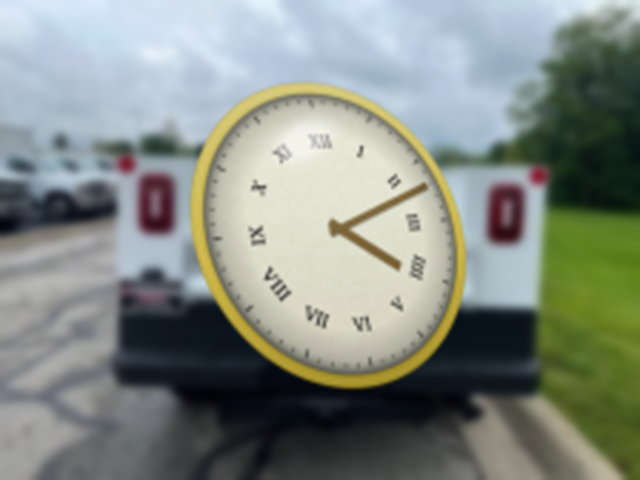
4.12
